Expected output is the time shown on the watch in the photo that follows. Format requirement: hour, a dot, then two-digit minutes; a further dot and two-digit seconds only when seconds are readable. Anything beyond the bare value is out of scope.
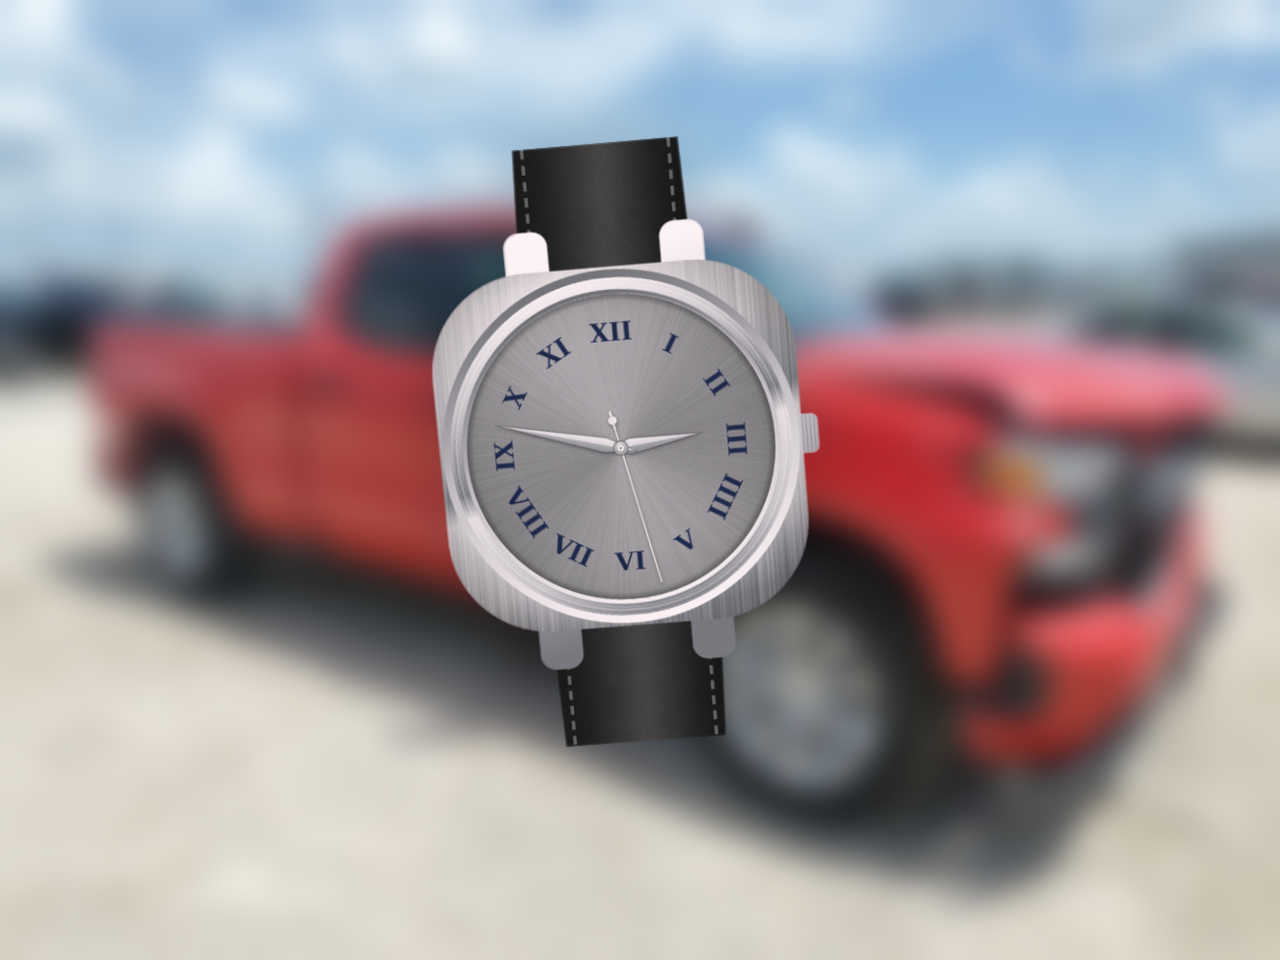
2.47.28
